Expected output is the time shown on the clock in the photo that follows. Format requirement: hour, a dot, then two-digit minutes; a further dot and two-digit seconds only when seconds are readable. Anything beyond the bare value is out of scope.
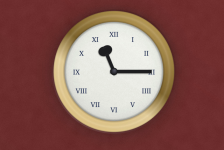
11.15
